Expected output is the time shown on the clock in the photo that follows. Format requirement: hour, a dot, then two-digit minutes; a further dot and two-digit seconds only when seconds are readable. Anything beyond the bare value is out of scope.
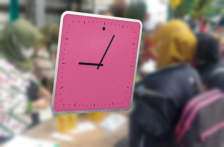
9.04
